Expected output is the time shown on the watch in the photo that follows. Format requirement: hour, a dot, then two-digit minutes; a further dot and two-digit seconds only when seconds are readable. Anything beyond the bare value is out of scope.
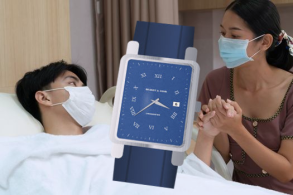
3.38
